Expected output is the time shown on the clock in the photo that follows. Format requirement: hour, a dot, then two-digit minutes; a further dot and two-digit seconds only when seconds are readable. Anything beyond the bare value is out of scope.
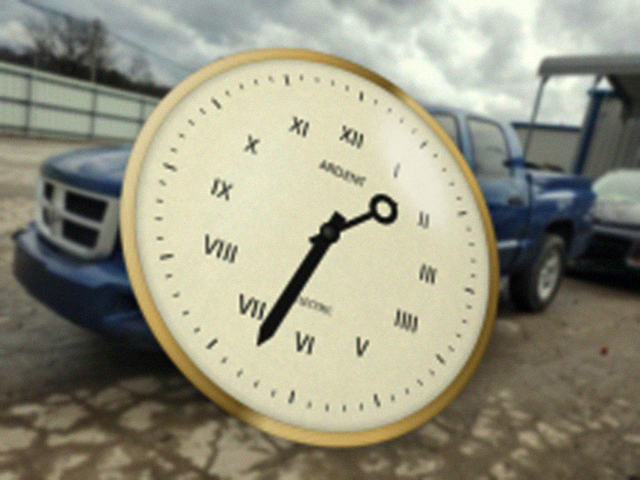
1.33
